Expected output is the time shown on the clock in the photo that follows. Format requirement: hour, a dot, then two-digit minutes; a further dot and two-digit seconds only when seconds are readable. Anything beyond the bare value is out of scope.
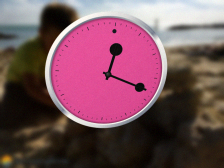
12.18
